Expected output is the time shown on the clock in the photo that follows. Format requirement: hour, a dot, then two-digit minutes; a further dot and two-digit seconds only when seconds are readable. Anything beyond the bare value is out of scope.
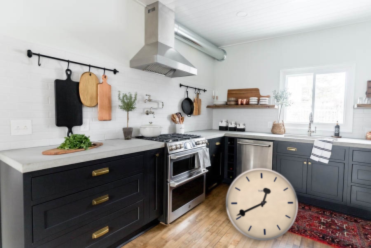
12.41
